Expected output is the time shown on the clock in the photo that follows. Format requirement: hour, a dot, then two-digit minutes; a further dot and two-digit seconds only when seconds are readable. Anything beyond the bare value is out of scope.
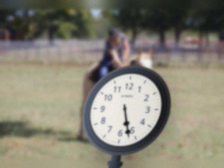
5.27
